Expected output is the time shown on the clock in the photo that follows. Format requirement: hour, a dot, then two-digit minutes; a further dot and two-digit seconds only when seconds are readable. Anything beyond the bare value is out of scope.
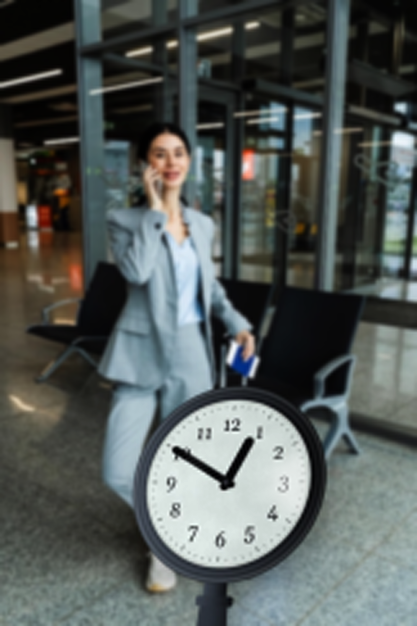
12.50
